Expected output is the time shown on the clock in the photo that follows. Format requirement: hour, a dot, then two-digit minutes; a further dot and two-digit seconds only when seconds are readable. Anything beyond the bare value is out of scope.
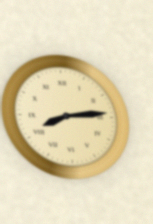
8.14
